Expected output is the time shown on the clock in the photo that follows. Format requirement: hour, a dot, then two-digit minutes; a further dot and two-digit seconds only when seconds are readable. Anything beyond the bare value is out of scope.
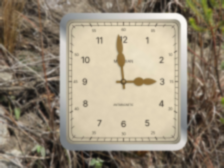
2.59
